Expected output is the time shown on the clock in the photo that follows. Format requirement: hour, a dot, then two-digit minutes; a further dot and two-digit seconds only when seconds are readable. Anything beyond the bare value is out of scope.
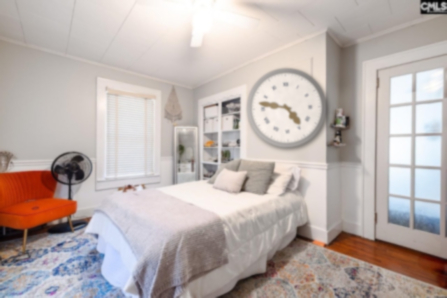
4.47
